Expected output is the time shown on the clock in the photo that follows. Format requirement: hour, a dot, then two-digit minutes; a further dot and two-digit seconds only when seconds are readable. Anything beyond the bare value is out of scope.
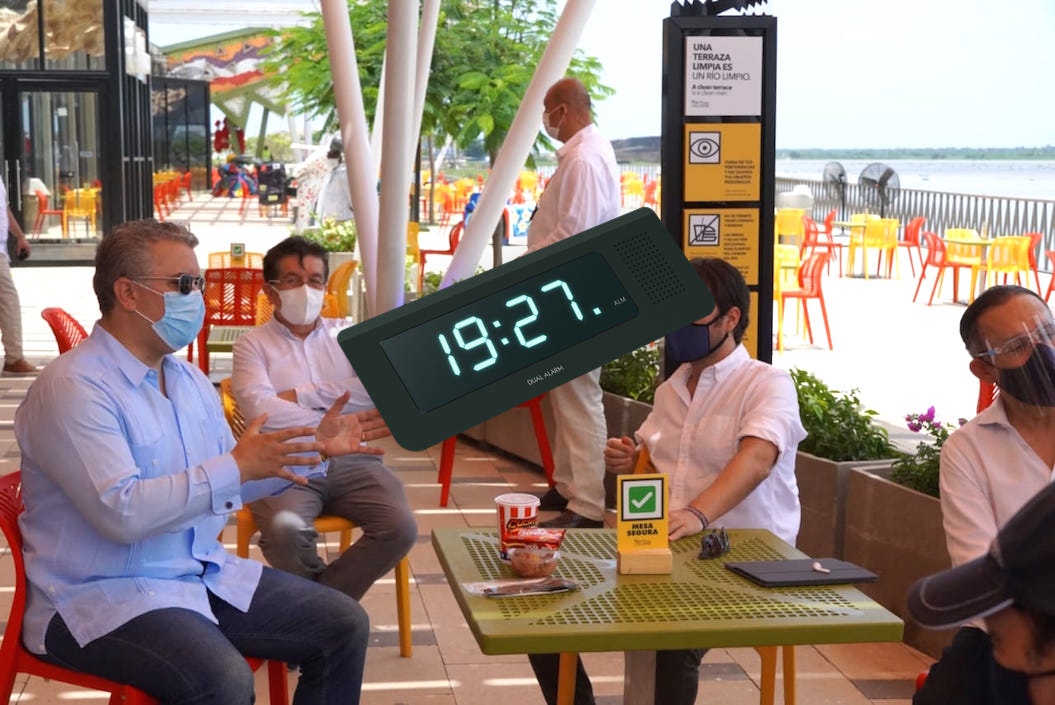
19.27
